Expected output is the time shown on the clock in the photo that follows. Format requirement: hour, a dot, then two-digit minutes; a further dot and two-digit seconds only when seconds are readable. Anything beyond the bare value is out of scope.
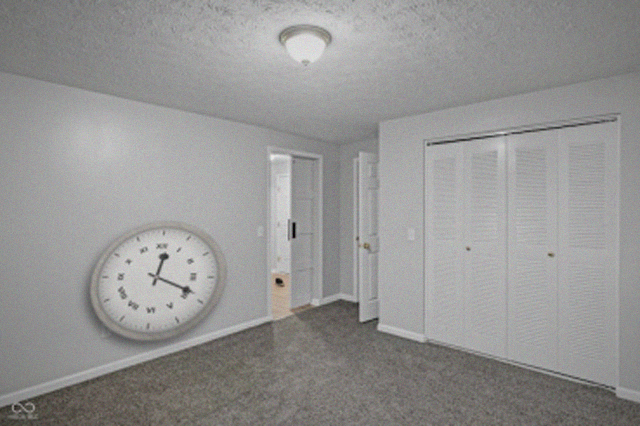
12.19
